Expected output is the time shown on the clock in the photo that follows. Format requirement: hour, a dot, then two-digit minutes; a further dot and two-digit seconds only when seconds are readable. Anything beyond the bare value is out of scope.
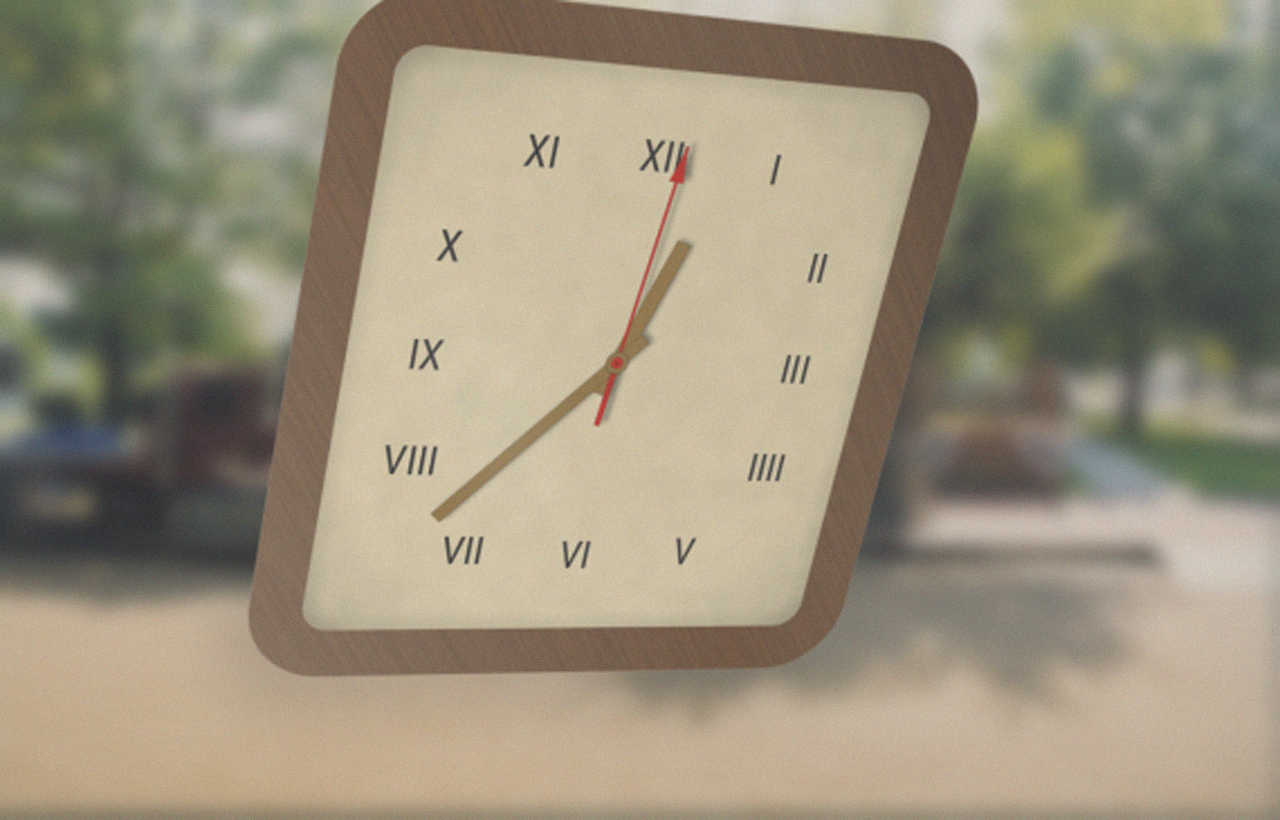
12.37.01
